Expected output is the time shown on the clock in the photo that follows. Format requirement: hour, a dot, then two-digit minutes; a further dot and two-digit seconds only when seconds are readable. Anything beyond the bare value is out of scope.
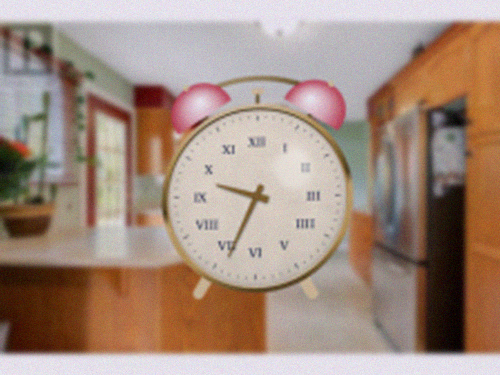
9.34
